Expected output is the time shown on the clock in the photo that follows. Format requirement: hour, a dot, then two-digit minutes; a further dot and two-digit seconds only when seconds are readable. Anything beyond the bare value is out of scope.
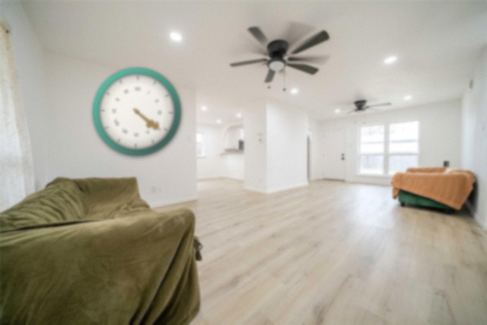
4.21
